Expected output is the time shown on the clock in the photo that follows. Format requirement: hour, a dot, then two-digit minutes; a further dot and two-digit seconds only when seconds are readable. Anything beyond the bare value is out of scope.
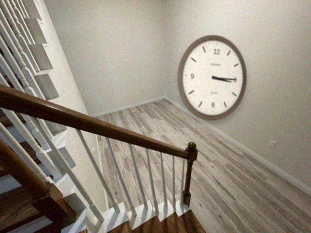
3.15
